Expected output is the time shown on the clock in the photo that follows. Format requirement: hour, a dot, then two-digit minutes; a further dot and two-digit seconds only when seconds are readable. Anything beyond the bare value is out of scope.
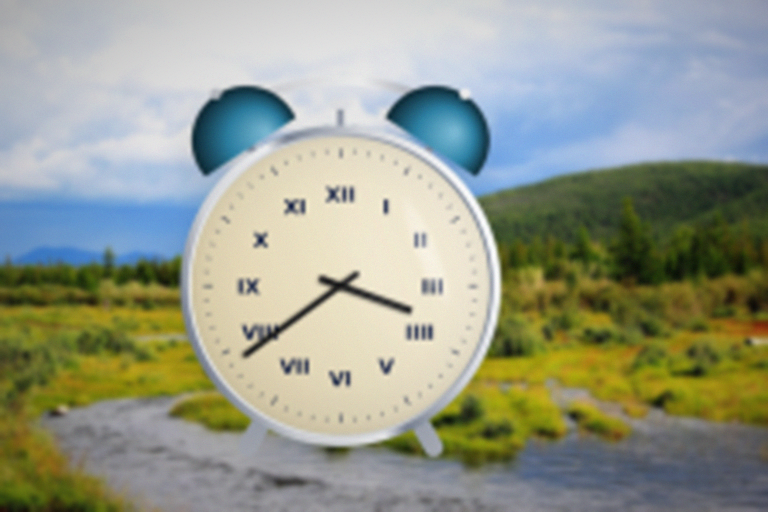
3.39
